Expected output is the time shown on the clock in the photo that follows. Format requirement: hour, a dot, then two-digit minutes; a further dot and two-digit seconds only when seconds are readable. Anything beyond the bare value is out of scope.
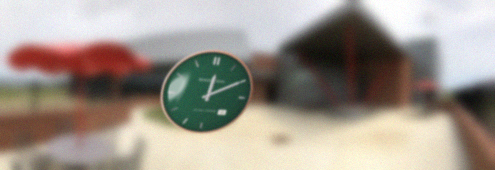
12.10
